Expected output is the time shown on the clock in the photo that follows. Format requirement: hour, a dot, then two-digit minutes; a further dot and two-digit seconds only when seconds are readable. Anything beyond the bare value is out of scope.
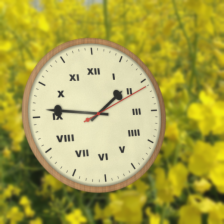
1.46.11
